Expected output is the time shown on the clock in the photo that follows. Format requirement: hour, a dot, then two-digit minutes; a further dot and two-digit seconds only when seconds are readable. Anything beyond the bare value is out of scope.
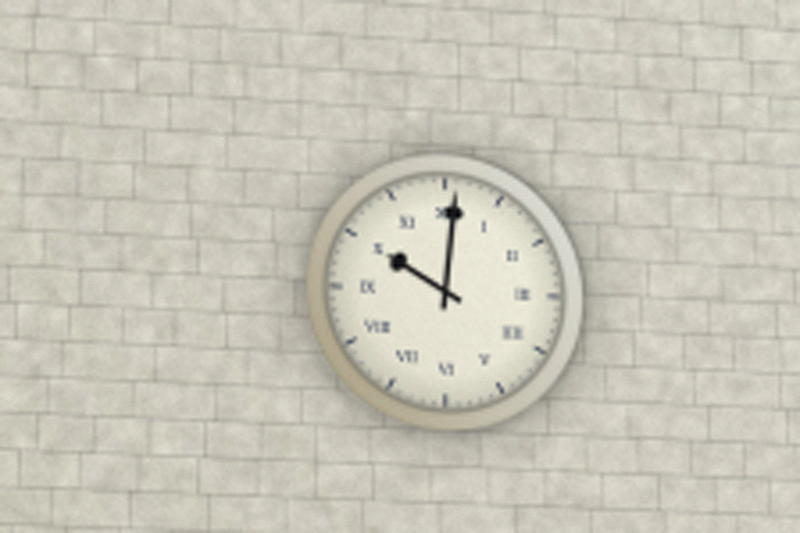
10.01
